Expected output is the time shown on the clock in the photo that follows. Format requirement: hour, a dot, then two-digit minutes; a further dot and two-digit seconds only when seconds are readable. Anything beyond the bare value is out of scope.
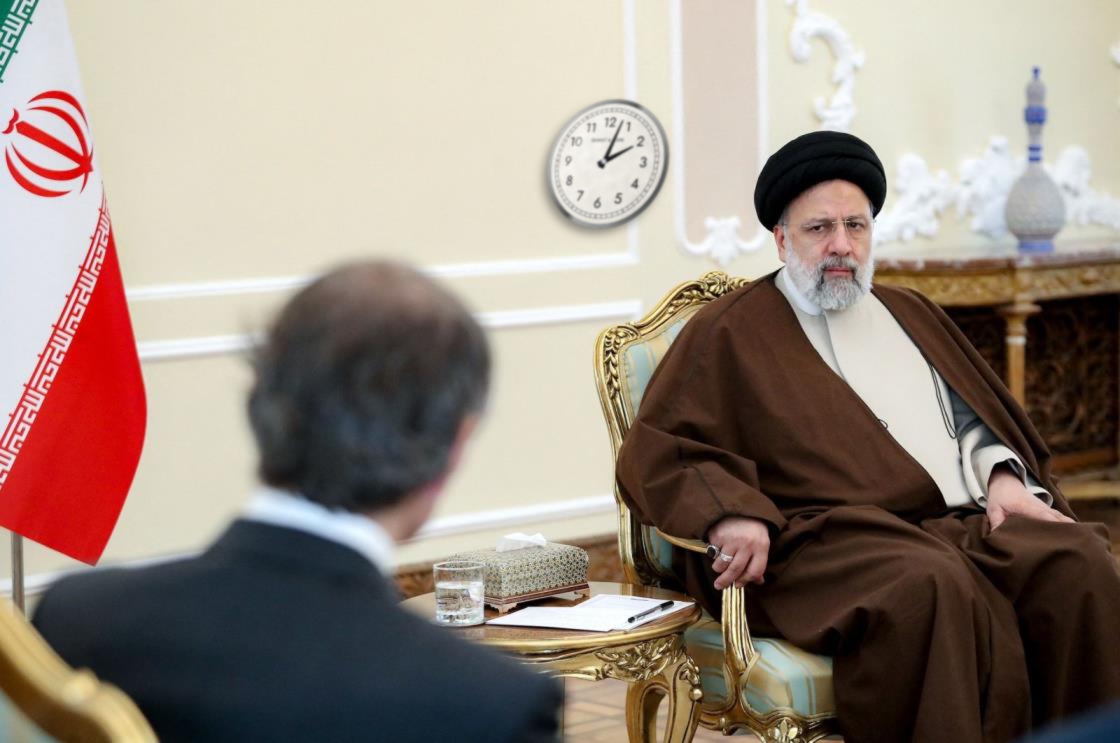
2.03
